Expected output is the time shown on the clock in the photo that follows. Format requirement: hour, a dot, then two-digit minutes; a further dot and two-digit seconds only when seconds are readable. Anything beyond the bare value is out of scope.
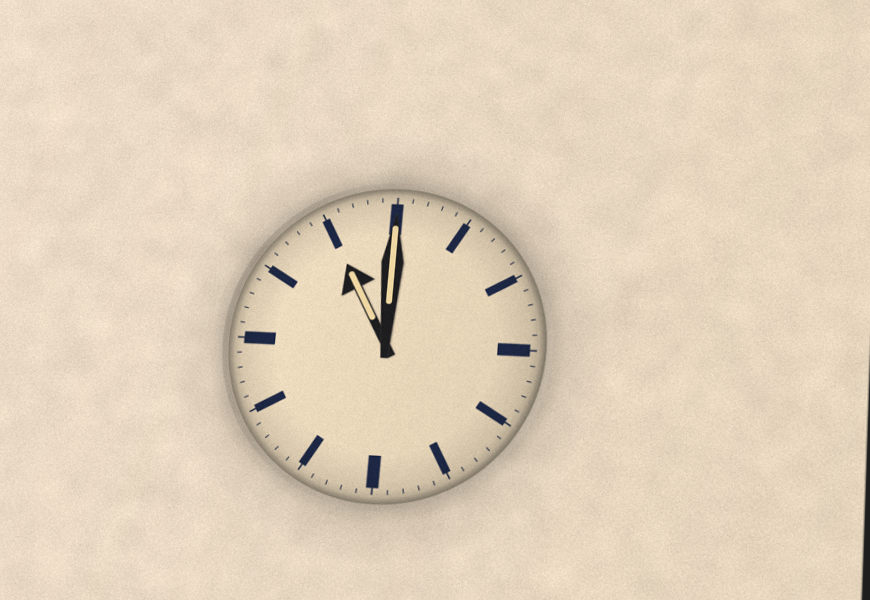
11.00
